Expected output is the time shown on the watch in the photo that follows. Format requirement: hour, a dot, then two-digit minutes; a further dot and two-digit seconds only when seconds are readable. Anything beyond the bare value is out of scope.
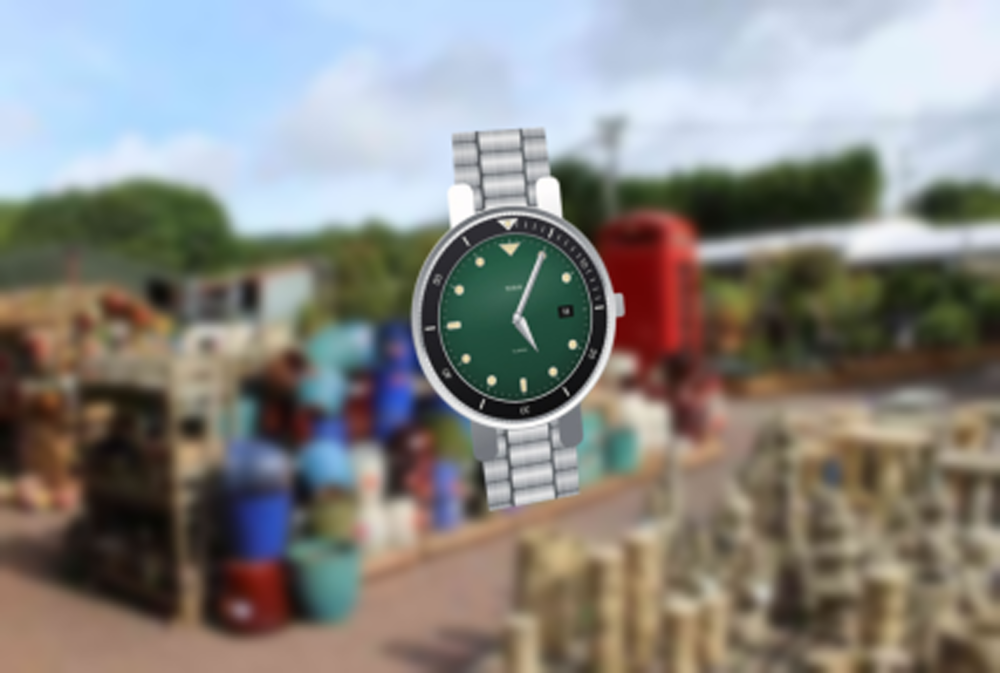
5.05
